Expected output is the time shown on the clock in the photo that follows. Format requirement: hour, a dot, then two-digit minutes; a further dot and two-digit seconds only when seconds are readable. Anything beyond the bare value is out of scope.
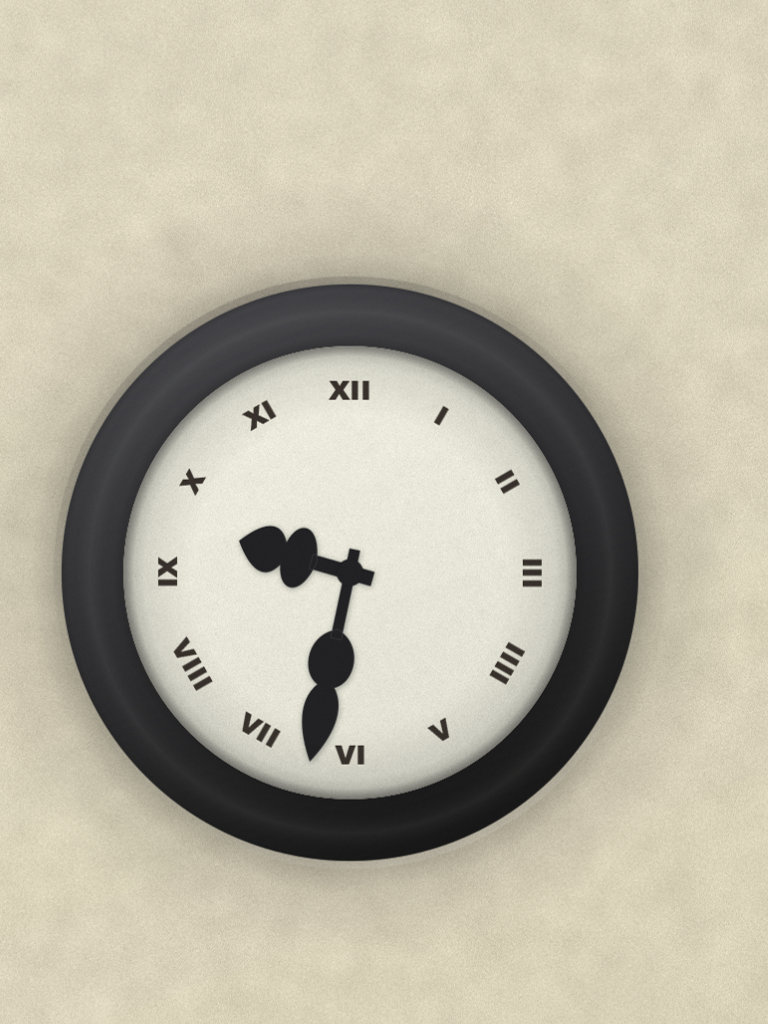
9.32
